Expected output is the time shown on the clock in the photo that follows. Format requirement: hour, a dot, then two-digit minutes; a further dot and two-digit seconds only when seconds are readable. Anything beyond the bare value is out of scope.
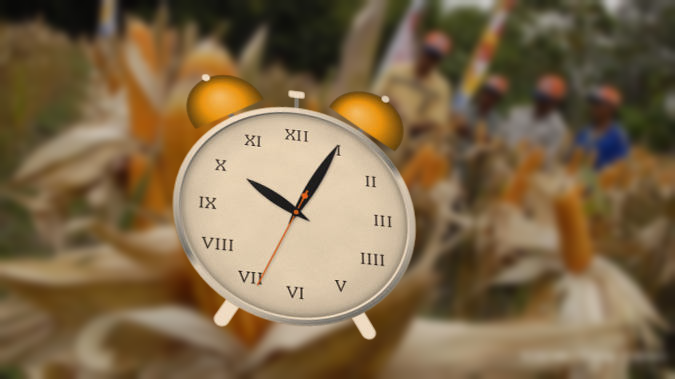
10.04.34
